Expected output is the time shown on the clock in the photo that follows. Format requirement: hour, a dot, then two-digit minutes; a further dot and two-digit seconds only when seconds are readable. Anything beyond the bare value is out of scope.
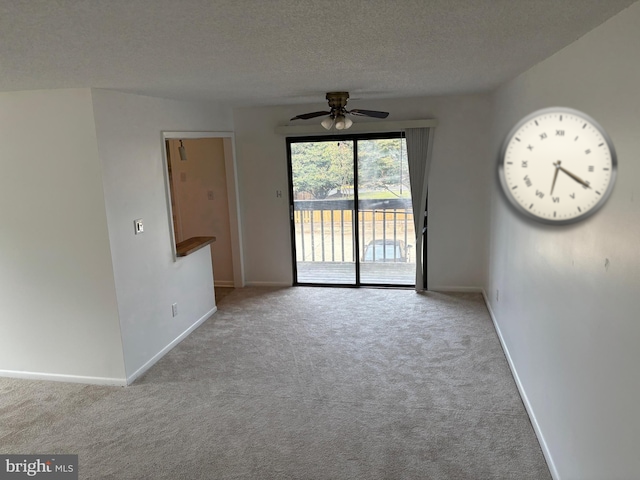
6.20
